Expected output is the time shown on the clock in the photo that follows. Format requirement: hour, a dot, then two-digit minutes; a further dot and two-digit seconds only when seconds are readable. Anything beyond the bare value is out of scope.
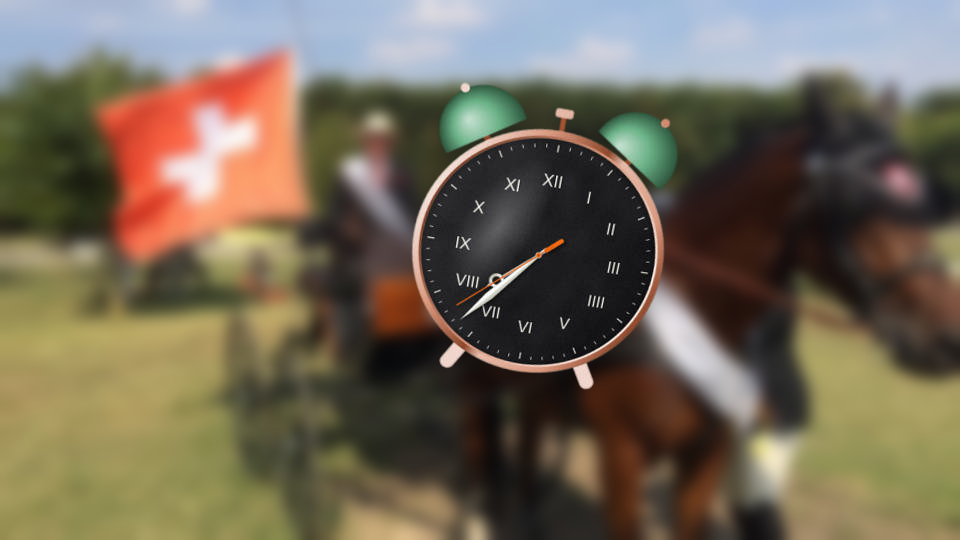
7.36.38
